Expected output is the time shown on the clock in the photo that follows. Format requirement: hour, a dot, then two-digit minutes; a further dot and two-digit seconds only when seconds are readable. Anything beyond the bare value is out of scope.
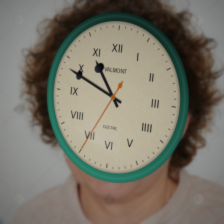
10.48.35
